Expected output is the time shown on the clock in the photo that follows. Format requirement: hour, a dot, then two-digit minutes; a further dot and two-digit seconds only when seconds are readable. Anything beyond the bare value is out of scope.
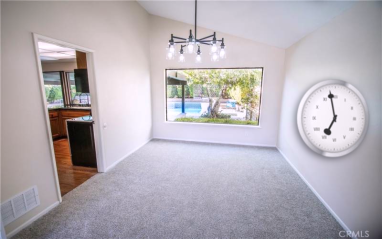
6.58
